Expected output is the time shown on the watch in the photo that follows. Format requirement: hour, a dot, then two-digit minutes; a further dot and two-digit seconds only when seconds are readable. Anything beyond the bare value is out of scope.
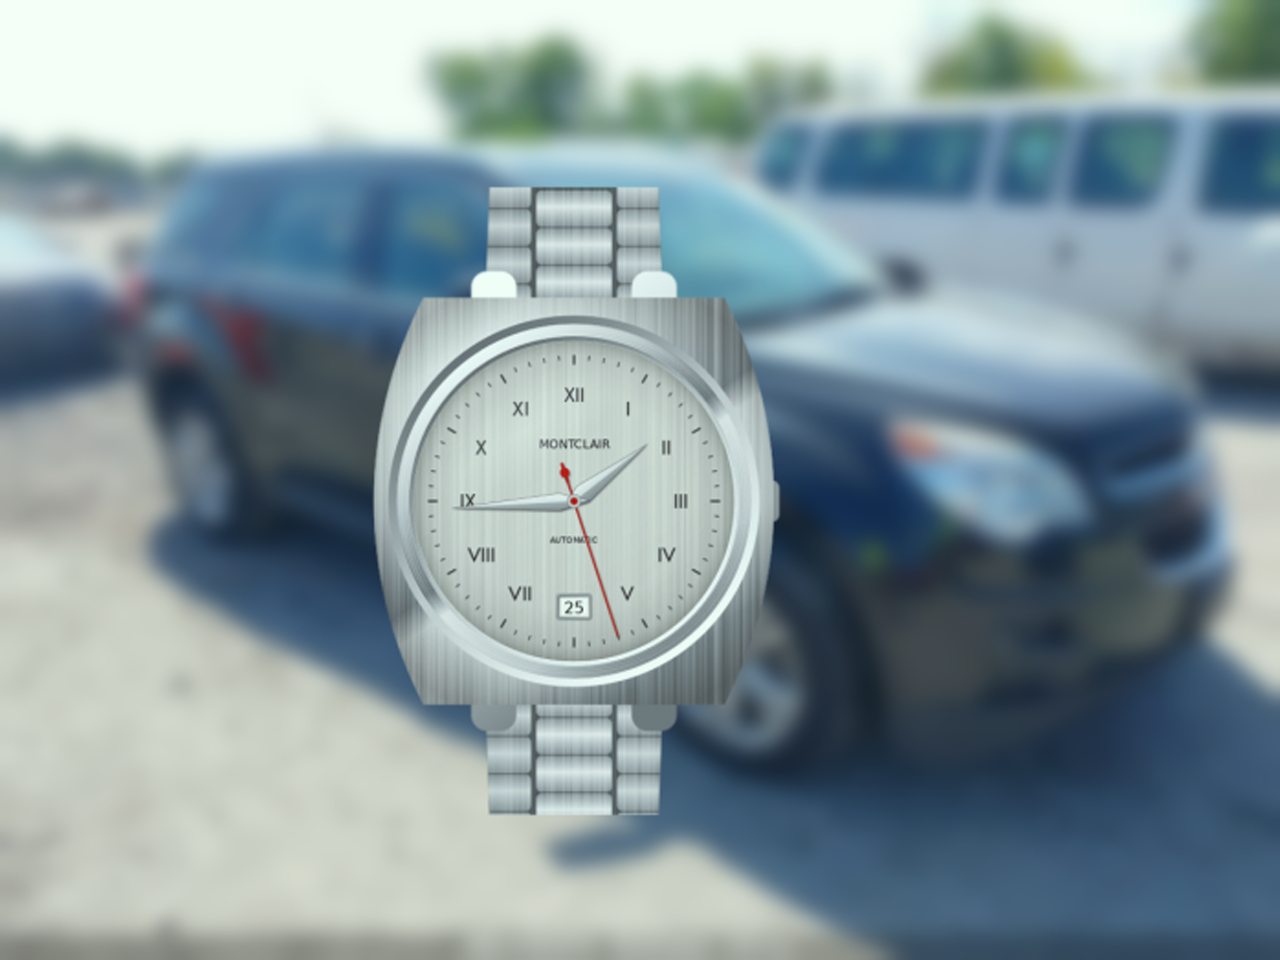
1.44.27
